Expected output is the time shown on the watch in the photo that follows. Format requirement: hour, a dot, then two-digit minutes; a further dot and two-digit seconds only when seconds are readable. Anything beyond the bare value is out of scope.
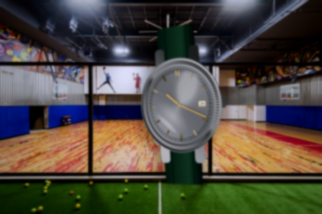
10.19
